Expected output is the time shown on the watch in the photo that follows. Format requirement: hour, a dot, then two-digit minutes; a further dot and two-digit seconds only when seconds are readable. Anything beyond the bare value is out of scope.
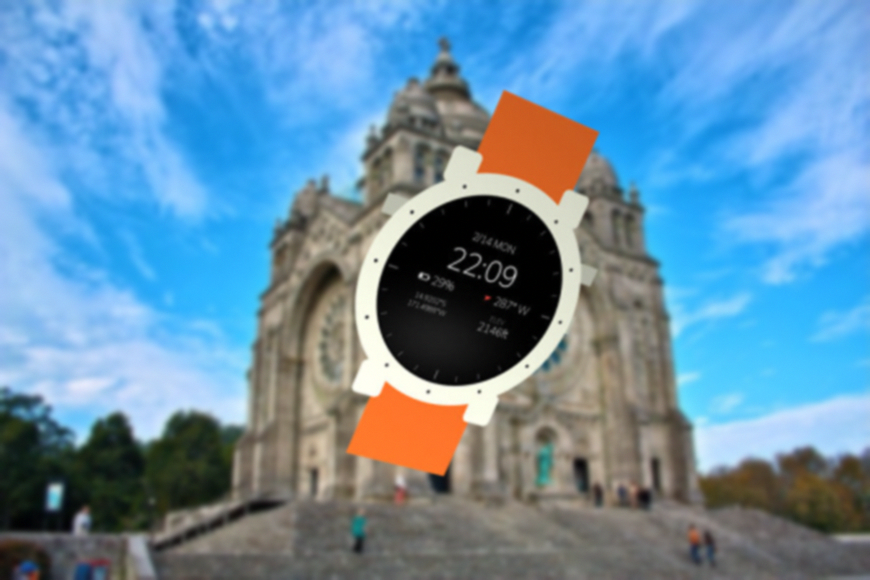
22.09
